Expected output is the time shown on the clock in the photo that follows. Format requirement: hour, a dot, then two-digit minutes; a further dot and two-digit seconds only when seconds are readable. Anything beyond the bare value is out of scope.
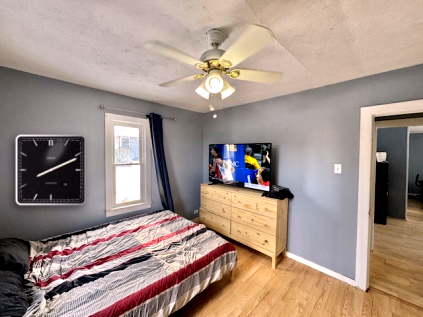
8.11
